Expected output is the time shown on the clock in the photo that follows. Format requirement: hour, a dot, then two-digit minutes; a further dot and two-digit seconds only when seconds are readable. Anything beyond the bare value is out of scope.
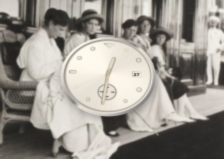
12.31
